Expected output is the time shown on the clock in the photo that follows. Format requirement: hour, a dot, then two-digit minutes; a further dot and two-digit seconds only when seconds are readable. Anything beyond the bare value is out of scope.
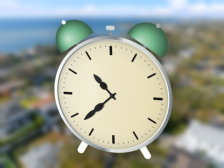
10.38
